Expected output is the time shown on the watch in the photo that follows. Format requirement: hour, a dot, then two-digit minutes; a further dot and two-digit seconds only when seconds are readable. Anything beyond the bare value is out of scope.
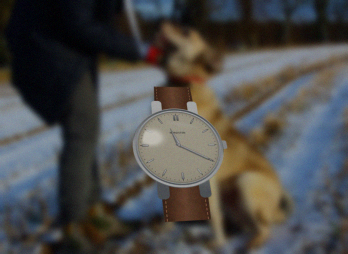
11.20
